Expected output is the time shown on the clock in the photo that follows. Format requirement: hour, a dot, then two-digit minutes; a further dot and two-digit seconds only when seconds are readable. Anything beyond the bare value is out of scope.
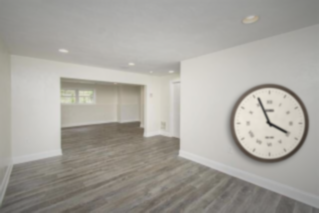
3.56
